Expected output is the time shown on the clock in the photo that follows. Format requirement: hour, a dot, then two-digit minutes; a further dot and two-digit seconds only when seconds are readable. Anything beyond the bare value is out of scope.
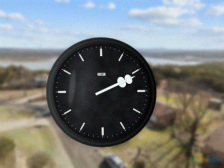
2.11
